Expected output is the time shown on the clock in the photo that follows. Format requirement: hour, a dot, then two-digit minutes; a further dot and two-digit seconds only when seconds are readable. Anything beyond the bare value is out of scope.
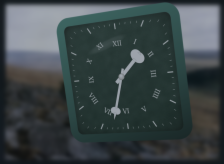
1.33
